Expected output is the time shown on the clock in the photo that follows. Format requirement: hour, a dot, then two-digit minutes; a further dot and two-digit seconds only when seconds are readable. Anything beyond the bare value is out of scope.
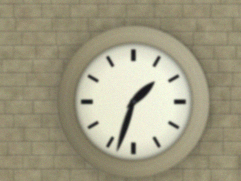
1.33
